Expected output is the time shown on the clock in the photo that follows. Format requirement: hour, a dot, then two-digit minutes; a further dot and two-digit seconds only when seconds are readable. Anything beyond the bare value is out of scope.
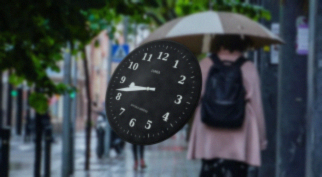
8.42
